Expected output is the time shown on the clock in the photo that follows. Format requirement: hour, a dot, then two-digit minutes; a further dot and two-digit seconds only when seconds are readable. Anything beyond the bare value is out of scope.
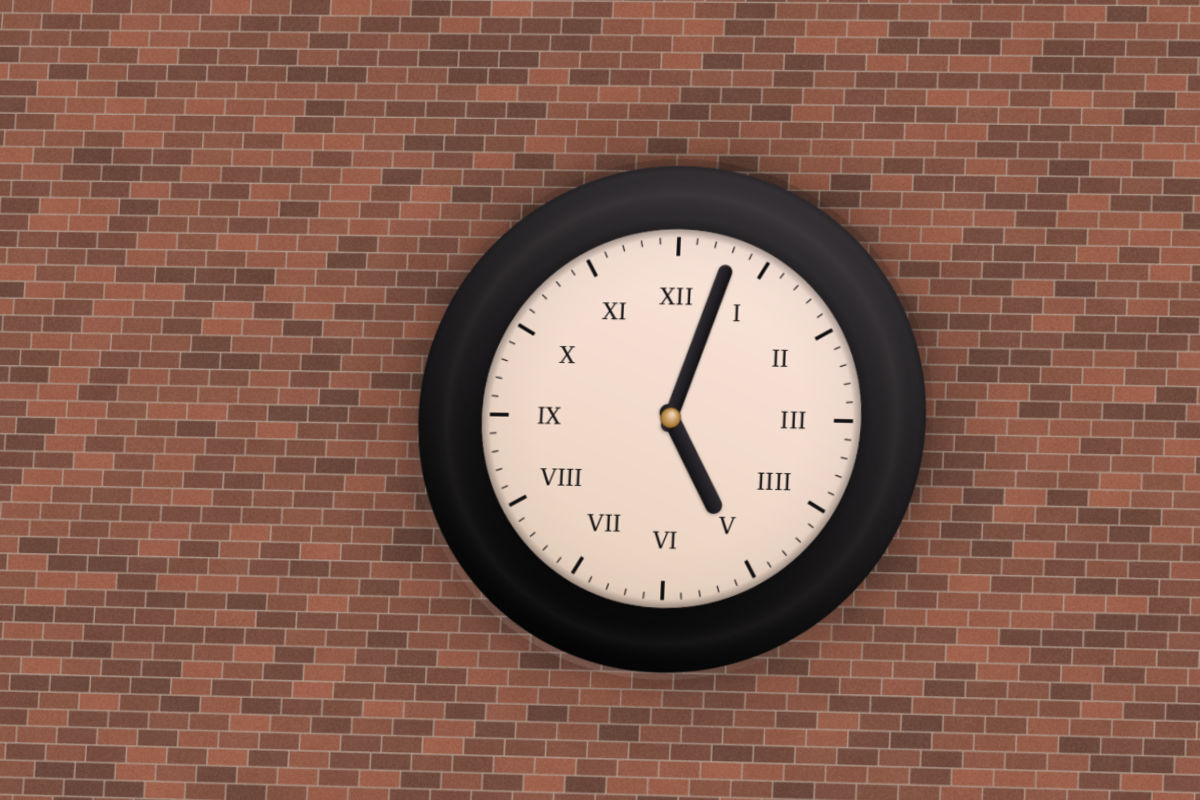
5.03
